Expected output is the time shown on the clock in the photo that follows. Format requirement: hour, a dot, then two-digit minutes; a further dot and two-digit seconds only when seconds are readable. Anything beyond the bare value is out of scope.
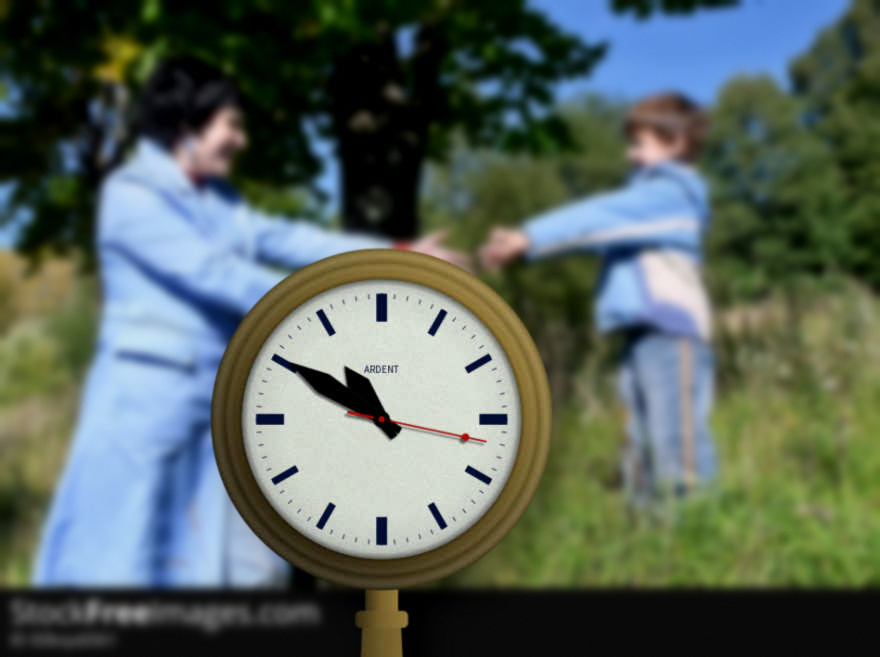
10.50.17
